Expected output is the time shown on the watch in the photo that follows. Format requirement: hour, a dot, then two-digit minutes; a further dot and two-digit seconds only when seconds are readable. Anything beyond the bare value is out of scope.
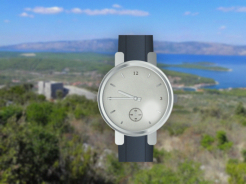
9.45
